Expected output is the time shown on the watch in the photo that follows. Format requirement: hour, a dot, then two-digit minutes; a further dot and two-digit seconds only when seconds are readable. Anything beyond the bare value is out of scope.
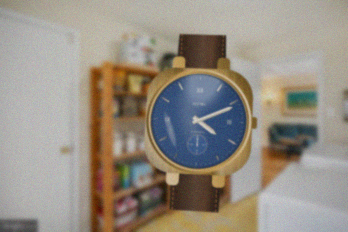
4.11
